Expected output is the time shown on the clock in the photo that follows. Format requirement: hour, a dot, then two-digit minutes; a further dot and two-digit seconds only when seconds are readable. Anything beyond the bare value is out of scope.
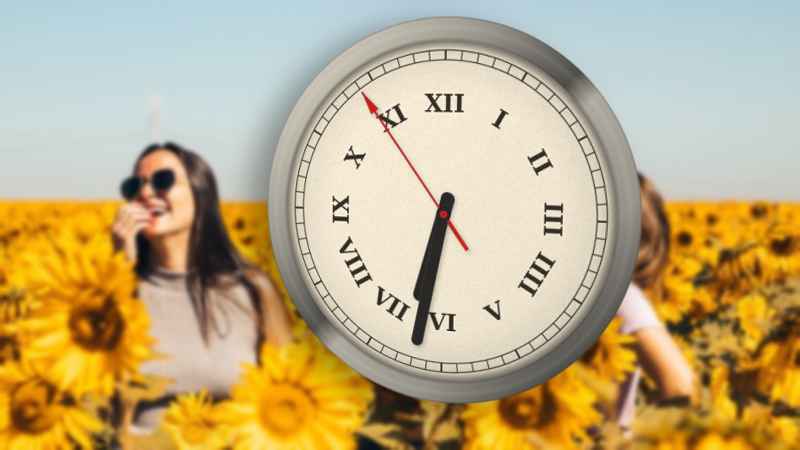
6.31.54
